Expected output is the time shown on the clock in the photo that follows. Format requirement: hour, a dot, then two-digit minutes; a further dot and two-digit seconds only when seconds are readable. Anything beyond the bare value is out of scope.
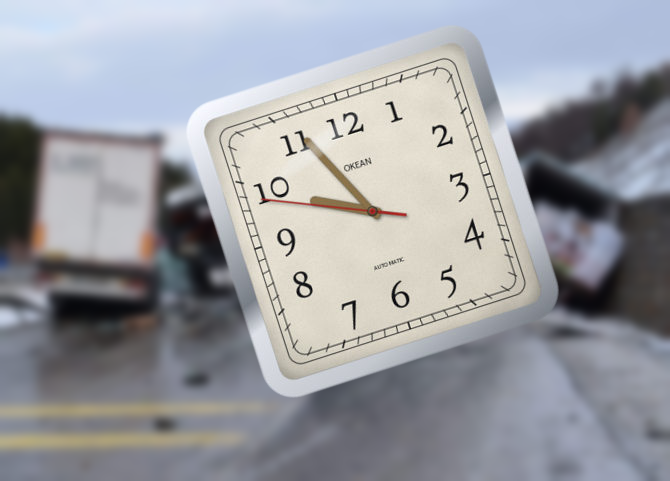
9.55.49
